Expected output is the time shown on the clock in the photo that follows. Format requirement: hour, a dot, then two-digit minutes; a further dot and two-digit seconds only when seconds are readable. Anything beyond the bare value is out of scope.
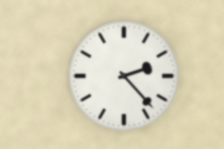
2.23
